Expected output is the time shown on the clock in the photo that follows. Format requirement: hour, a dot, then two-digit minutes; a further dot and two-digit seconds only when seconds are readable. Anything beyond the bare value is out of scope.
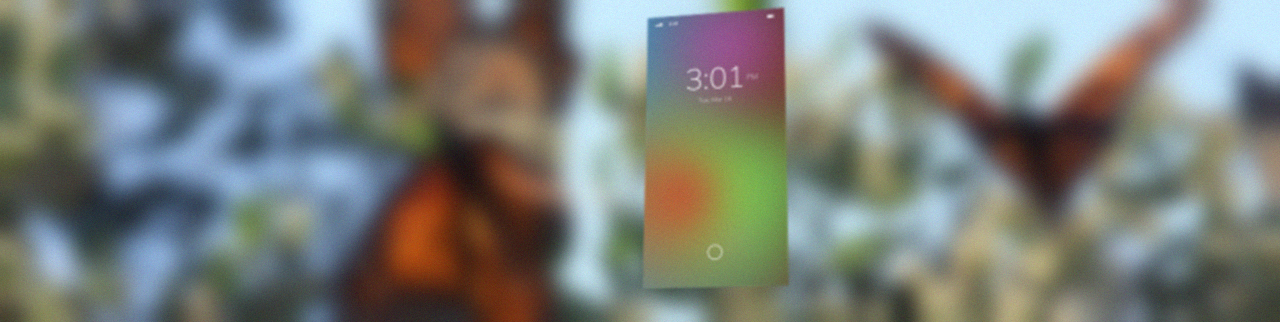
3.01
